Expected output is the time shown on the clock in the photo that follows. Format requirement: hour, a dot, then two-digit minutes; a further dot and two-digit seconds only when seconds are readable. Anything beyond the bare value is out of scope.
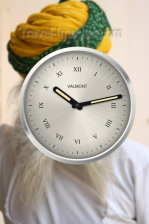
10.13
